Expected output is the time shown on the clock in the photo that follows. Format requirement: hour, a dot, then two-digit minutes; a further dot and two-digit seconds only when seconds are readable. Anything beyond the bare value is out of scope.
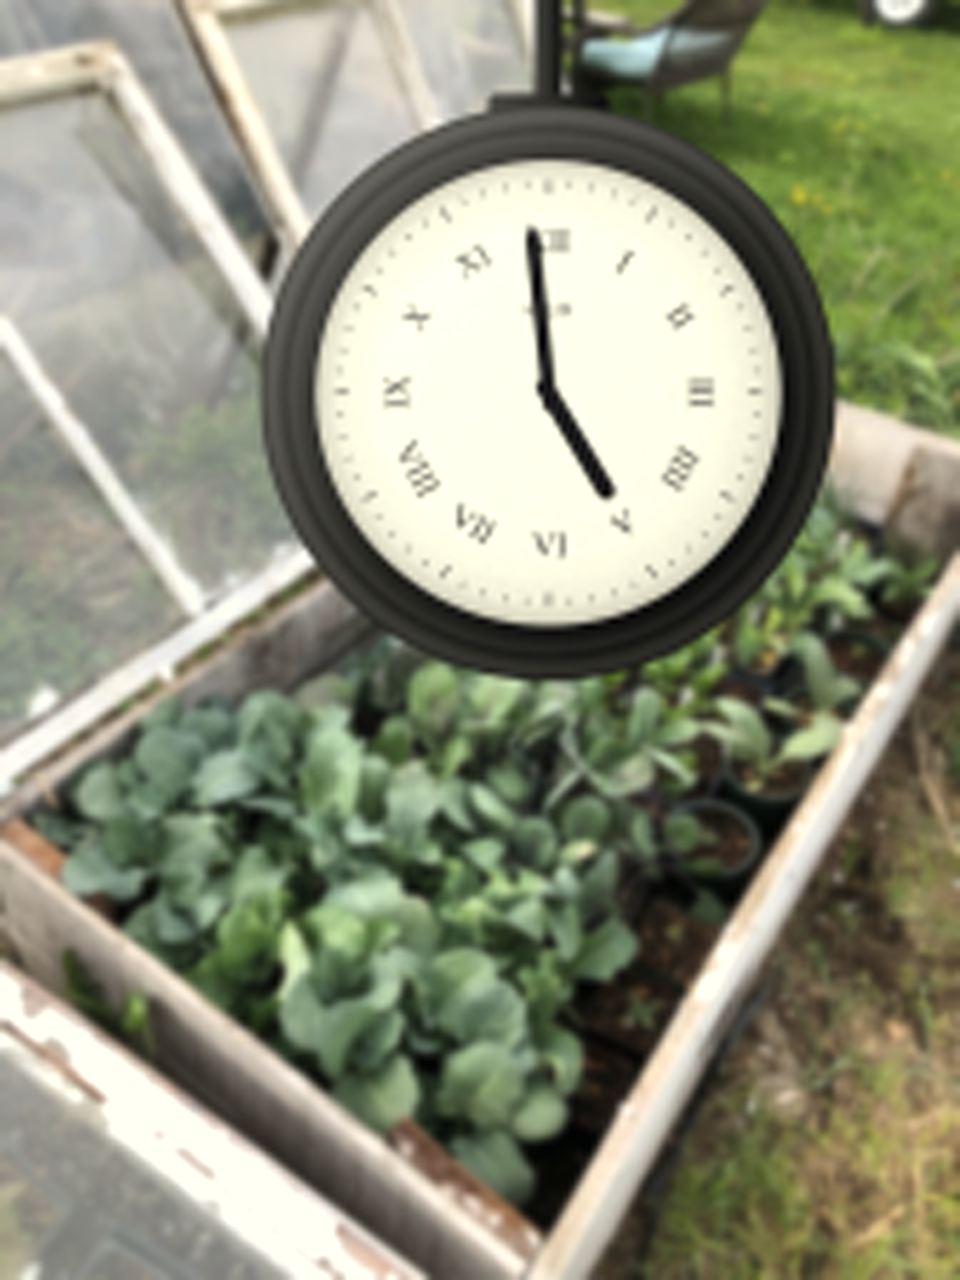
4.59
